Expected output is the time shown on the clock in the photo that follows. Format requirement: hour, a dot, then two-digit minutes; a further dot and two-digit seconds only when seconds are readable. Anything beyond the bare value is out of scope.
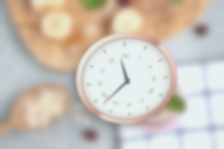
11.38
